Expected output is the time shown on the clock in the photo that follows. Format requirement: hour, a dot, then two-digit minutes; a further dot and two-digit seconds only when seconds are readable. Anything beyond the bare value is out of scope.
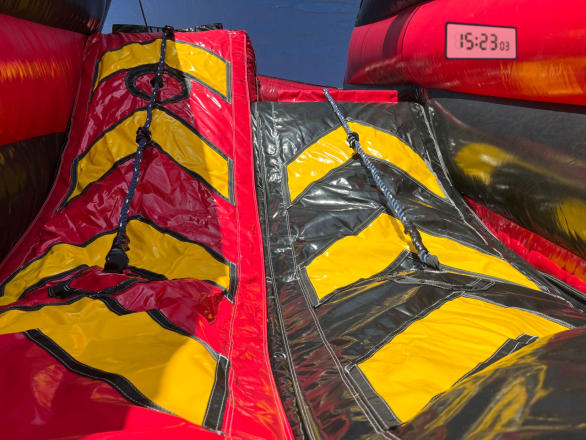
15.23.03
